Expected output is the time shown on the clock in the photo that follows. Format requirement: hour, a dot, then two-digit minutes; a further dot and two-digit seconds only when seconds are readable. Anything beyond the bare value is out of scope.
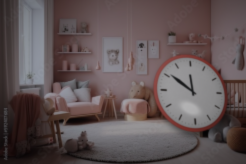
11.51
